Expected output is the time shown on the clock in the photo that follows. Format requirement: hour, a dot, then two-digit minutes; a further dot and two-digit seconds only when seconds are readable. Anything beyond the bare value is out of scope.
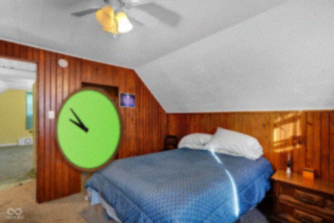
9.53
